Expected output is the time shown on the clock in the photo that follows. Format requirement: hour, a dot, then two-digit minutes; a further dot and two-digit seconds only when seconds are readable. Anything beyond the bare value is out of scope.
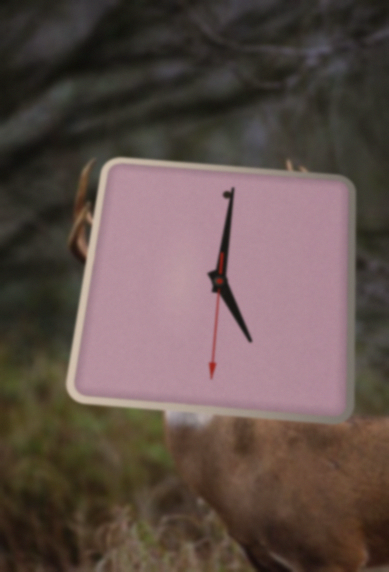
5.00.30
